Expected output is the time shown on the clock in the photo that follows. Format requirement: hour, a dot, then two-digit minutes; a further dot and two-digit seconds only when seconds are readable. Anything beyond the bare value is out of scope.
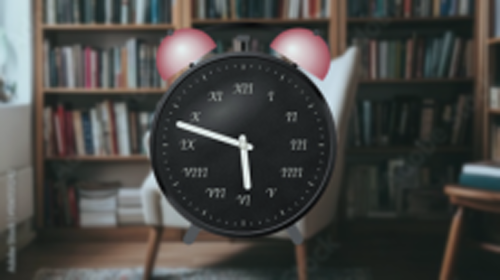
5.48
